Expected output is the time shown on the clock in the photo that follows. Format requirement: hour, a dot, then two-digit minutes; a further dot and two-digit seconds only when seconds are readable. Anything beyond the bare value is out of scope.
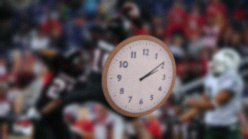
2.09
